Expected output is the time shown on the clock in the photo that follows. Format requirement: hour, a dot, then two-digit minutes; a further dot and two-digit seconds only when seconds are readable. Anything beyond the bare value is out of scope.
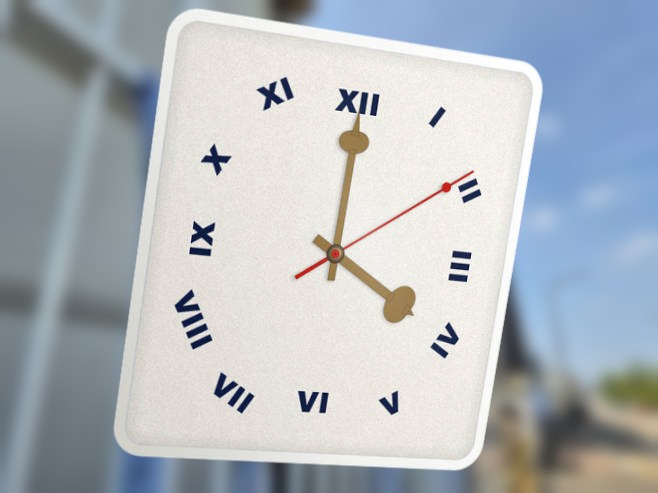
4.00.09
